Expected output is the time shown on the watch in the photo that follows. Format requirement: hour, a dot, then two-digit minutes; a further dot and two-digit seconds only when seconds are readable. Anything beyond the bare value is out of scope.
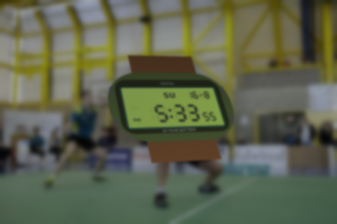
5.33
